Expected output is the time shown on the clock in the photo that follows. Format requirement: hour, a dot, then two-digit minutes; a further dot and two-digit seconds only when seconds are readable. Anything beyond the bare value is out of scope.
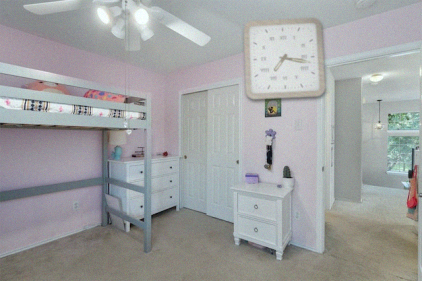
7.17
